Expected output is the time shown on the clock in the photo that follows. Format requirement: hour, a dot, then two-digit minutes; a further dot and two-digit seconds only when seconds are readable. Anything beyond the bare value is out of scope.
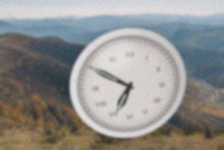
6.50
